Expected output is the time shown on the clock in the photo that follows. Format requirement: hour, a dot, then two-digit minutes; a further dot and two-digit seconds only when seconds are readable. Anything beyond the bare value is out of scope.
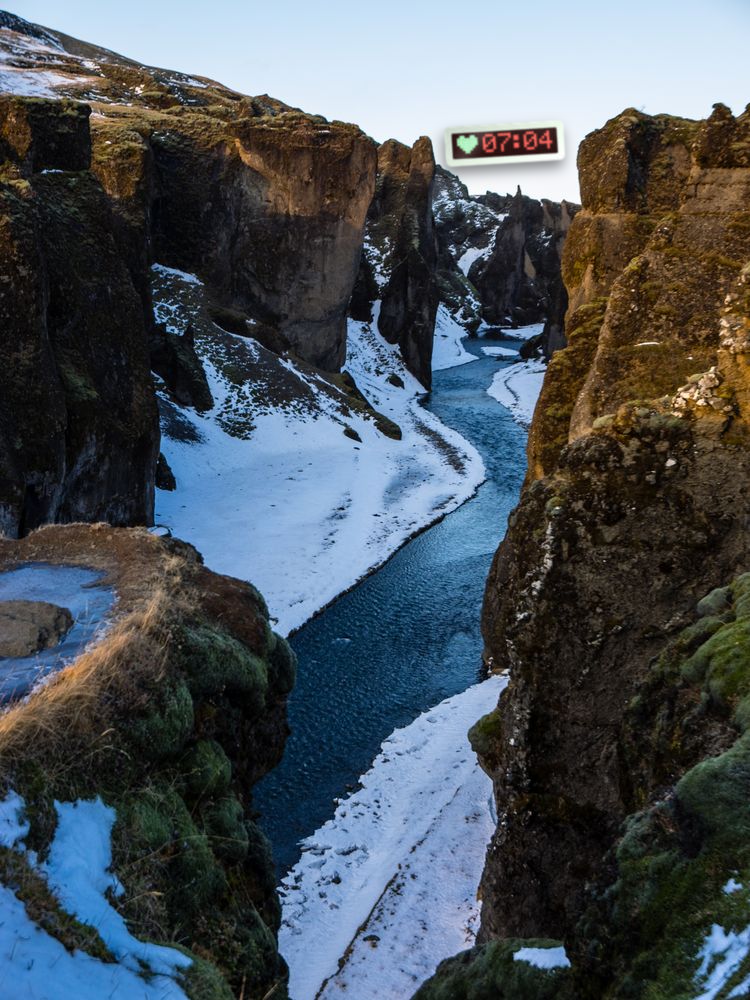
7.04
